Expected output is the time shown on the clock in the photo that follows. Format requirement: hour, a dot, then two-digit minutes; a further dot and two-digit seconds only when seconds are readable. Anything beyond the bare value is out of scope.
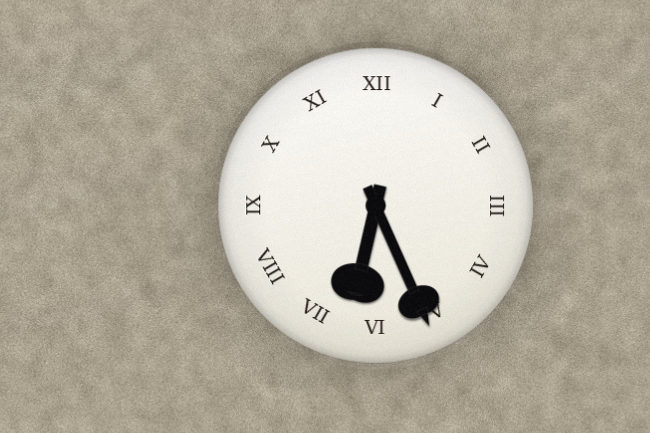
6.26
